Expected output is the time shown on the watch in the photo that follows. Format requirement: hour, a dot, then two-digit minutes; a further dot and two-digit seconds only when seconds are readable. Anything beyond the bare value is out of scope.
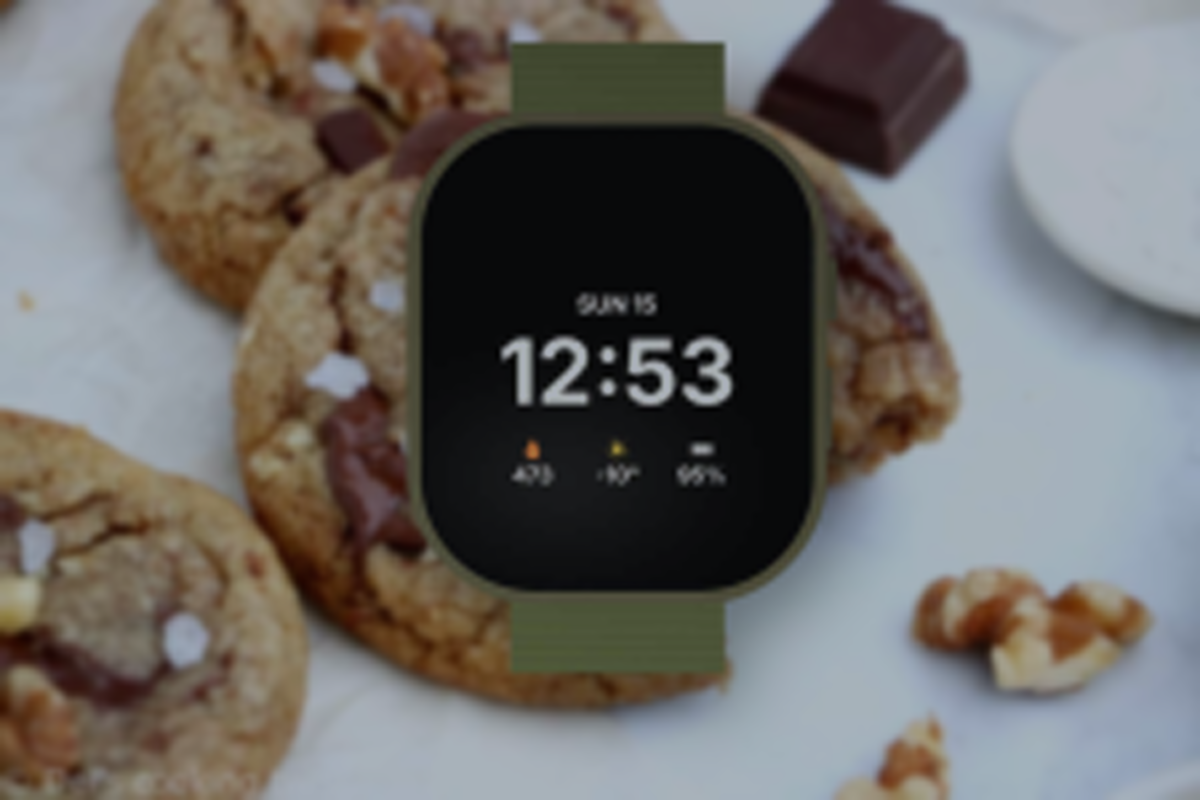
12.53
